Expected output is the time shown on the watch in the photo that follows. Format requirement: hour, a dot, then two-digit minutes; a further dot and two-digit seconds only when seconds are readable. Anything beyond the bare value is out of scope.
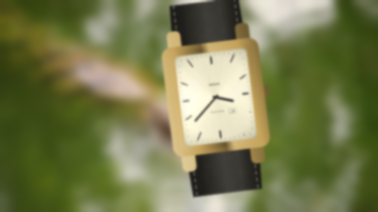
3.38
